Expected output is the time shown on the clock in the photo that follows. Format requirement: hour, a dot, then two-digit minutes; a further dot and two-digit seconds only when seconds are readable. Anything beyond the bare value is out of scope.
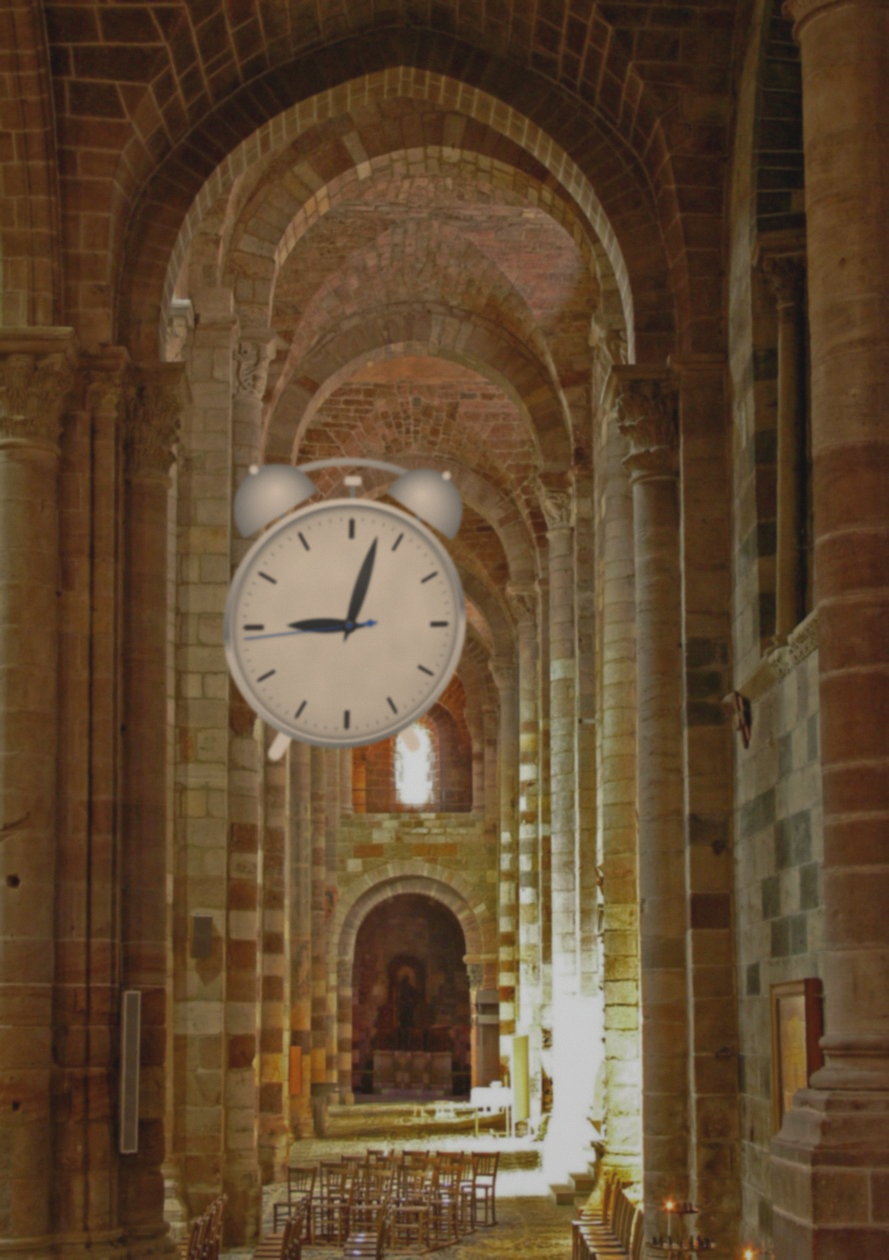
9.02.44
